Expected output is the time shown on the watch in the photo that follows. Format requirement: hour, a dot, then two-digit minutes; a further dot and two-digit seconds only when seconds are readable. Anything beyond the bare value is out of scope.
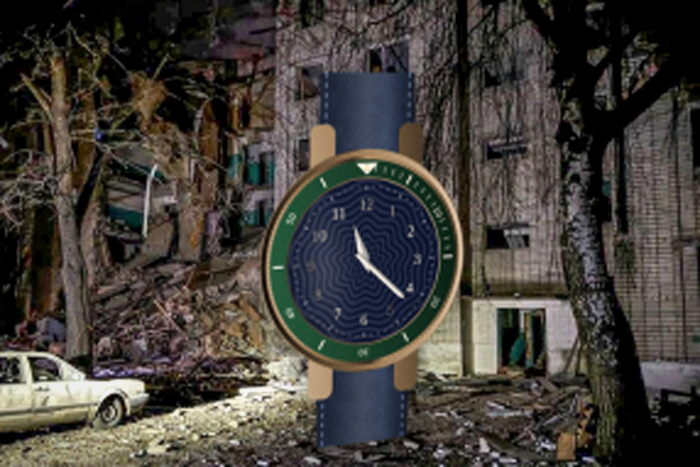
11.22
